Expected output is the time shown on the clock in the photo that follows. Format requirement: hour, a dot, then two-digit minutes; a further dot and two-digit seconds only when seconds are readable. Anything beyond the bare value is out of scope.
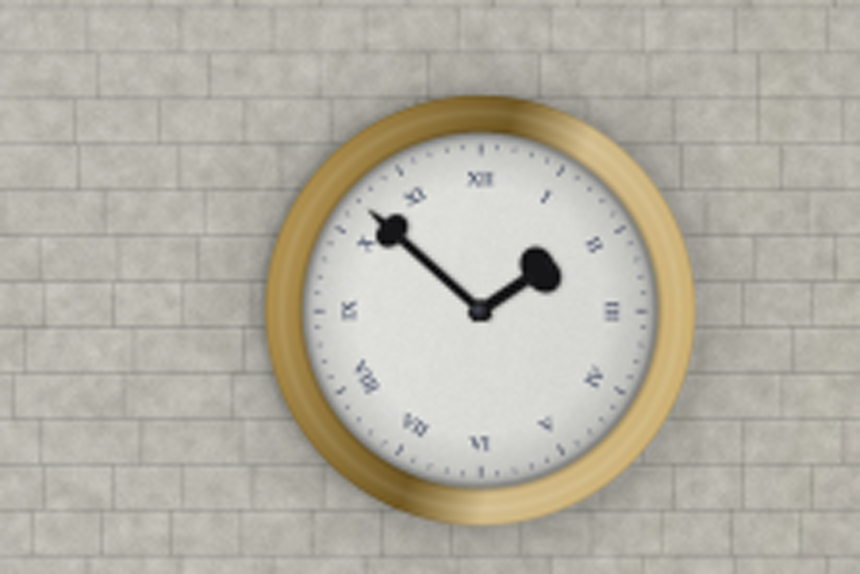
1.52
